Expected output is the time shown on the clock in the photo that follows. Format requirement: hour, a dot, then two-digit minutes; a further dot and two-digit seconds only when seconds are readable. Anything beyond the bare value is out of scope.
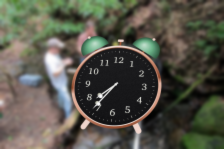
7.36
